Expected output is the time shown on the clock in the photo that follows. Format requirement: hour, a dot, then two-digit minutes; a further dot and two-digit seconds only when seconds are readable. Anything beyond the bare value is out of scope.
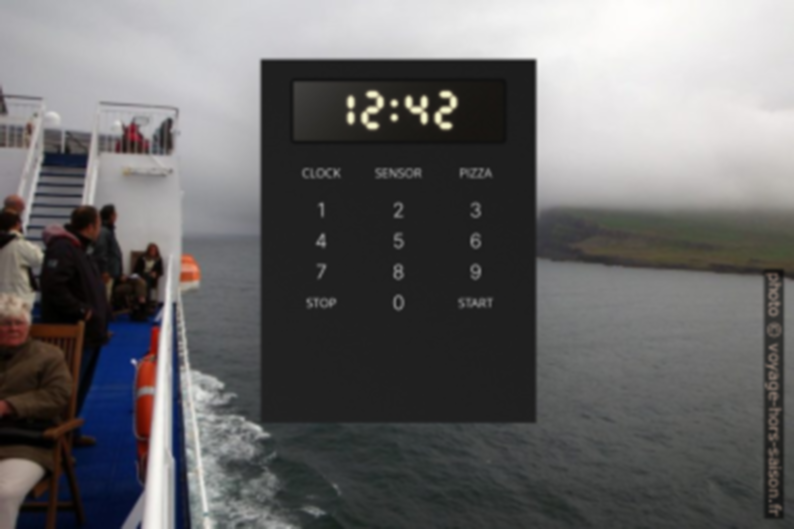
12.42
